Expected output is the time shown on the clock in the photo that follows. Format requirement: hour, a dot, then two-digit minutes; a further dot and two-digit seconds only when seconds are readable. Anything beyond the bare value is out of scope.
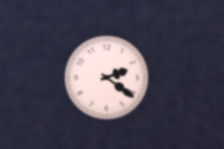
2.21
